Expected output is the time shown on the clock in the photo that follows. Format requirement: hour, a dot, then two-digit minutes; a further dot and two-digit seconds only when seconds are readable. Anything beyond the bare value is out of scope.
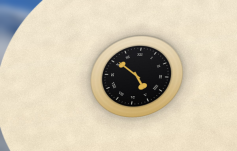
4.51
